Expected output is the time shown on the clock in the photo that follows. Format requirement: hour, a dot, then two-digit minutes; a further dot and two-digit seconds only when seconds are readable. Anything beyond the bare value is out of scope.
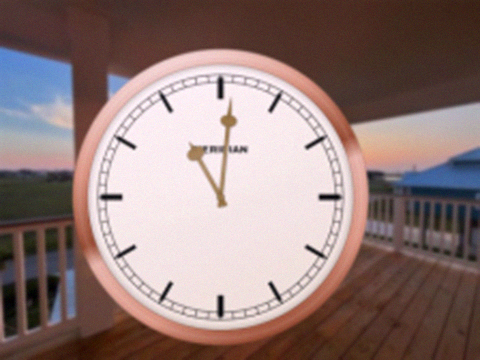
11.01
